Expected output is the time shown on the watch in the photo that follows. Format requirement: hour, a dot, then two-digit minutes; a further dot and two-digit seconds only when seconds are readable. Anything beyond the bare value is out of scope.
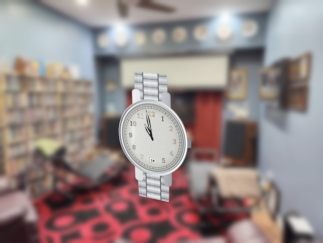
10.58
